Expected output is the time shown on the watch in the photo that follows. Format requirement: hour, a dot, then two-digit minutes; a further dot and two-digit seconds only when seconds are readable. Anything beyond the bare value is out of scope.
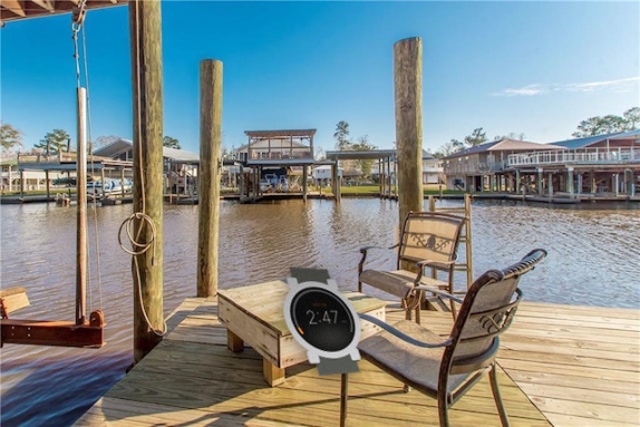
2.47
